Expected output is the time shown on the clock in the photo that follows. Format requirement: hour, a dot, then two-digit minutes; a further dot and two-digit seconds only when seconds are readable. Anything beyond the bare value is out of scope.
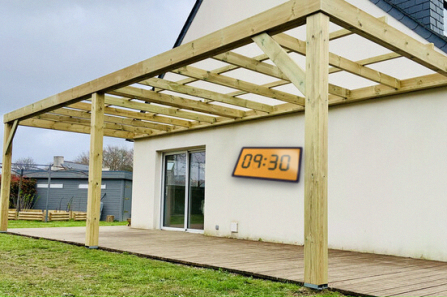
9.30
